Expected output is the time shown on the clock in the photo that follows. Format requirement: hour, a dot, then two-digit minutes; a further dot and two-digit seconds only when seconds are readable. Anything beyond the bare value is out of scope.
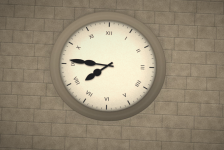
7.46
